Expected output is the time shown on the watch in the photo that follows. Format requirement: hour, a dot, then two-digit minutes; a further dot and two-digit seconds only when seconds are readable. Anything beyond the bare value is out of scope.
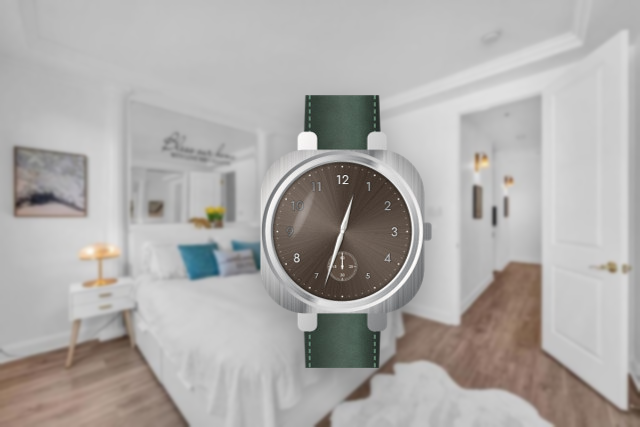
12.33
